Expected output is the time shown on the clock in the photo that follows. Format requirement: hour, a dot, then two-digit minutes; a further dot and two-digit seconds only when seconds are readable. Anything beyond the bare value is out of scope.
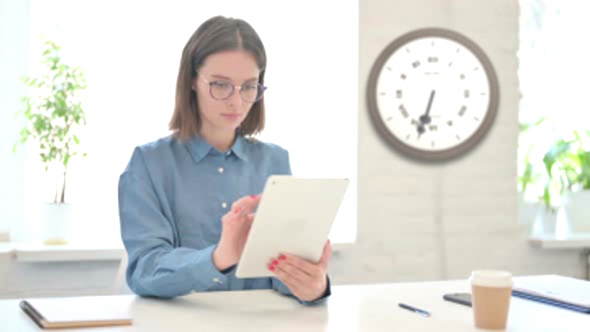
6.33
